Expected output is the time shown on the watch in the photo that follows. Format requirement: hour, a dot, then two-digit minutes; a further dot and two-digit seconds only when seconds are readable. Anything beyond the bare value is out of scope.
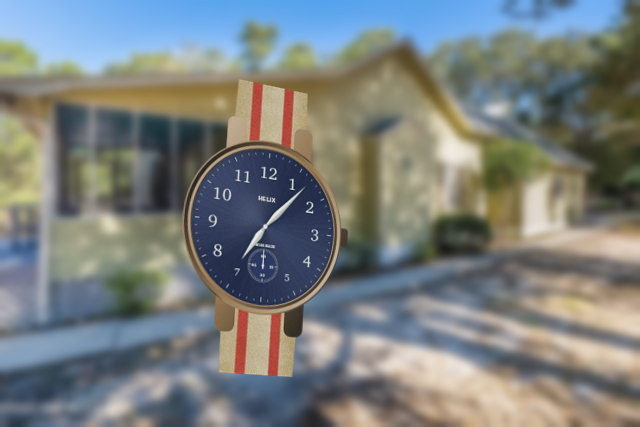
7.07
